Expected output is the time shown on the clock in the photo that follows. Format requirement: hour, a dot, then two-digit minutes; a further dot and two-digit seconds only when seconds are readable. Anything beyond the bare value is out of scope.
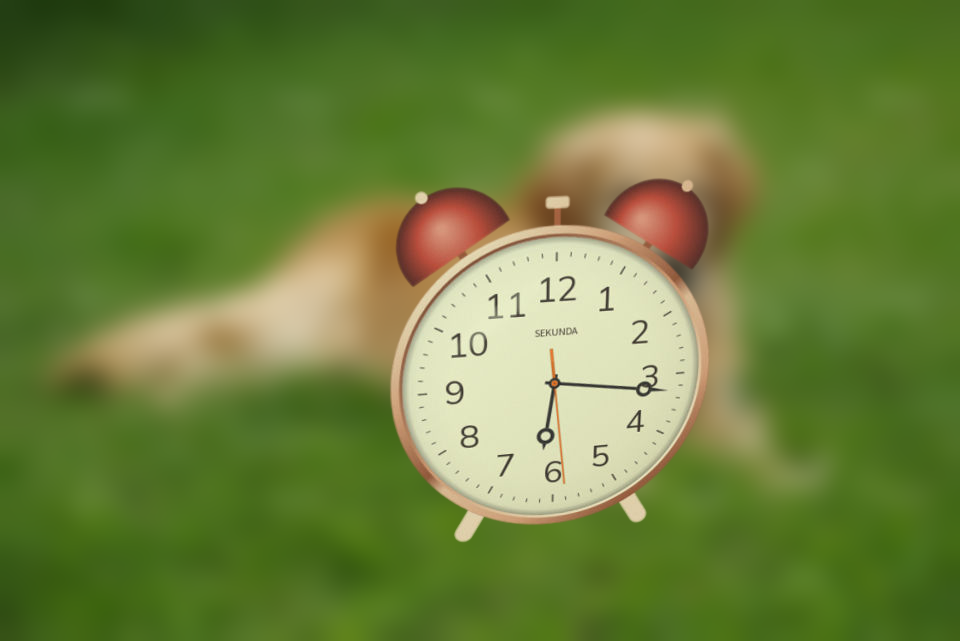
6.16.29
